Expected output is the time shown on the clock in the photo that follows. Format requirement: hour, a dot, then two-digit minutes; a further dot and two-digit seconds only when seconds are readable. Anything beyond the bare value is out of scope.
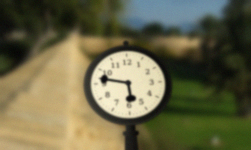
5.47
